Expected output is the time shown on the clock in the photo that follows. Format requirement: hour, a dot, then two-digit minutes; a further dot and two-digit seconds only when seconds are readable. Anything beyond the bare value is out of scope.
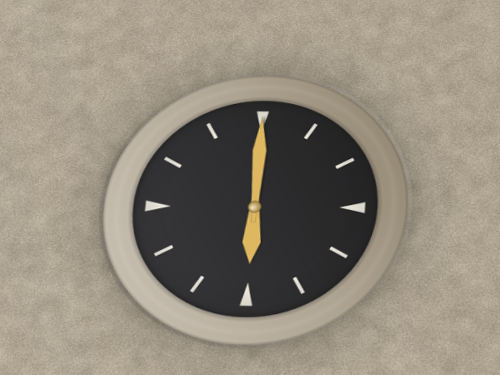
6.00
